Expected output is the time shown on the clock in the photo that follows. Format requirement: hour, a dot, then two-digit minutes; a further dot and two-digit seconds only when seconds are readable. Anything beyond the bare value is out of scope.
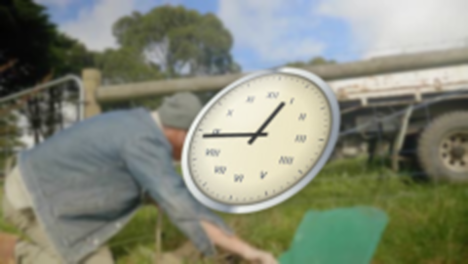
12.44
